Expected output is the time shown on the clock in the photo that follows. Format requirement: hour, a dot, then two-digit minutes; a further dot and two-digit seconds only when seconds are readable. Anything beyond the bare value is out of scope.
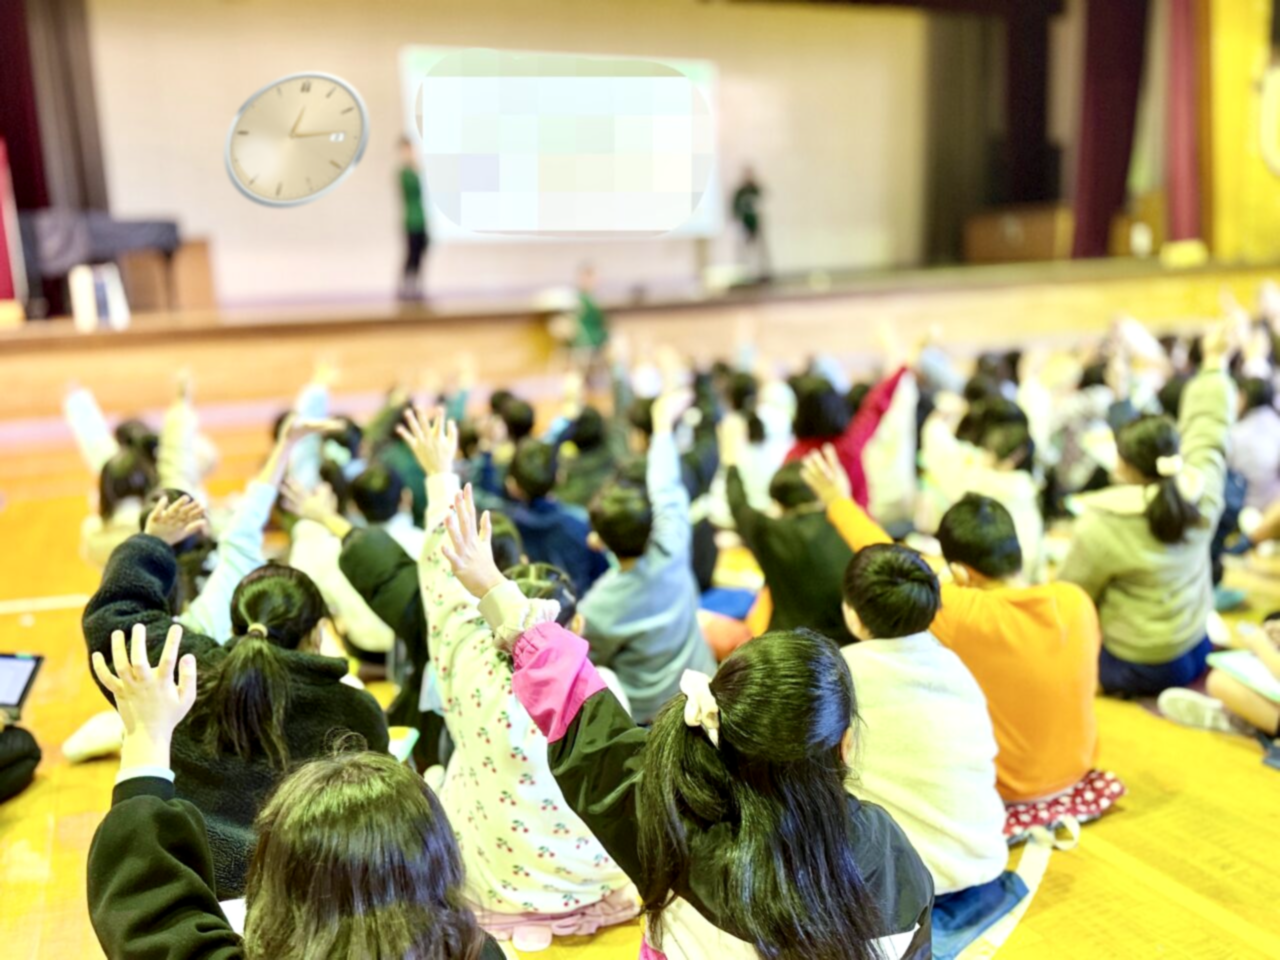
12.14
